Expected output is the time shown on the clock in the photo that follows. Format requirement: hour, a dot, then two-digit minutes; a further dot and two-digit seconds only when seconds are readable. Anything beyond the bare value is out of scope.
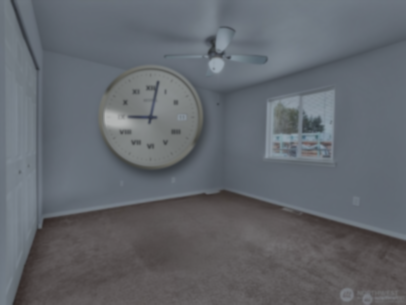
9.02
